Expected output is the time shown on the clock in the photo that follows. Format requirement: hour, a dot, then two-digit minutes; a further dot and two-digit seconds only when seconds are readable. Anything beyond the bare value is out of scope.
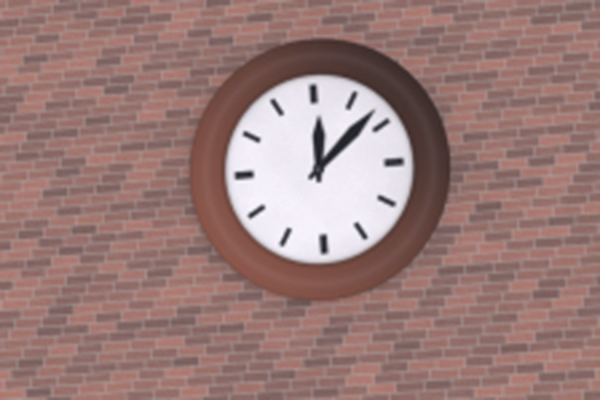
12.08
